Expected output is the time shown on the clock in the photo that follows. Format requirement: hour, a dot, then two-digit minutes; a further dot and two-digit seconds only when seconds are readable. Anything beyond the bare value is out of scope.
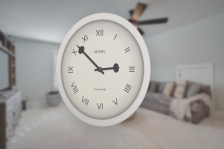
2.52
